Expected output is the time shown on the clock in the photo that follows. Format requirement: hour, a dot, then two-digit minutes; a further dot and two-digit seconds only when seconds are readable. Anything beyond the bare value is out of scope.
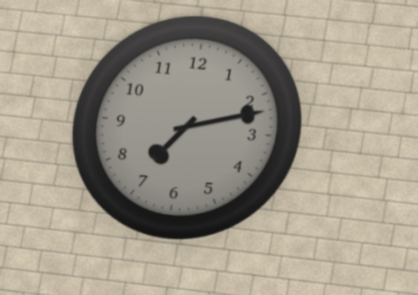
7.12
